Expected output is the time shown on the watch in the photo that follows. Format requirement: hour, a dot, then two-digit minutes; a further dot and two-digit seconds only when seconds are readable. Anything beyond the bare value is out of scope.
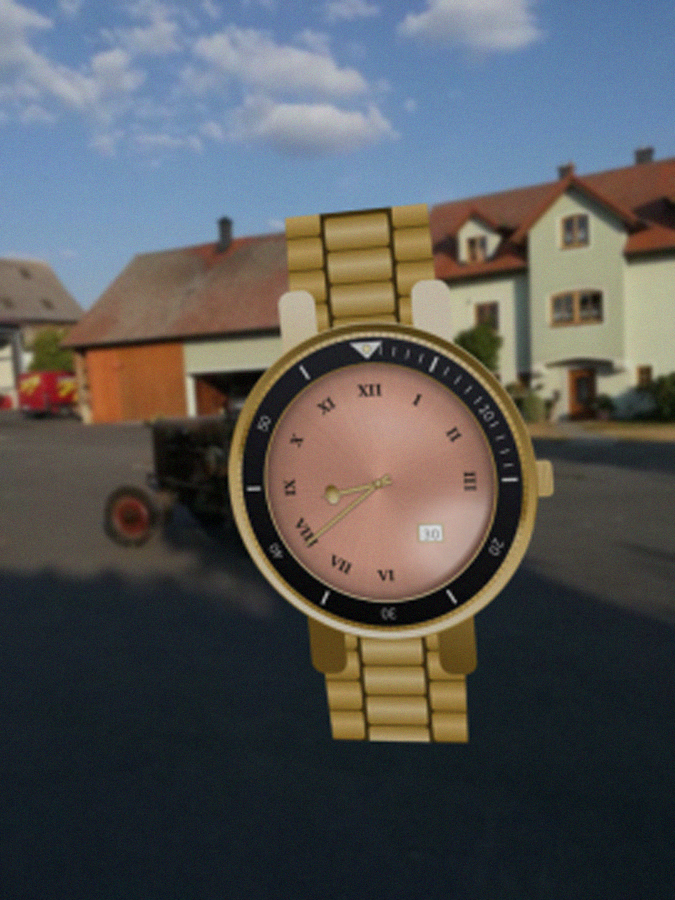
8.39
